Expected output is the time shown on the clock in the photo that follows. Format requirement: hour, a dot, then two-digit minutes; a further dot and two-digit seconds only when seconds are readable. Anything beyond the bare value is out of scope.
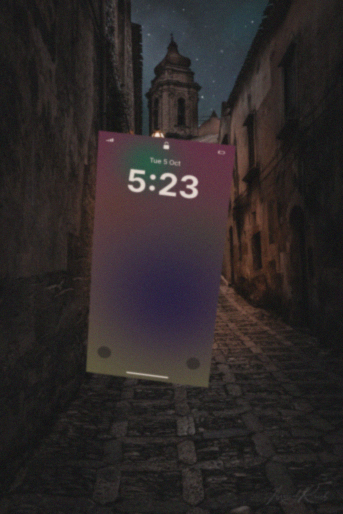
5.23
